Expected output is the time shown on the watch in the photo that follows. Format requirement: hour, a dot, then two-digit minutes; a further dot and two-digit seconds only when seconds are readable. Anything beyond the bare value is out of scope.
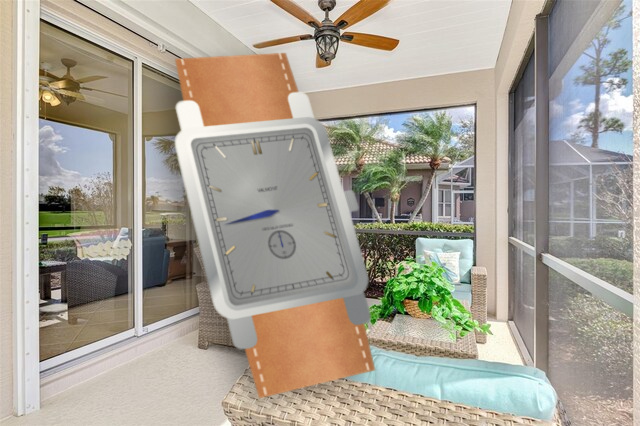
8.44
